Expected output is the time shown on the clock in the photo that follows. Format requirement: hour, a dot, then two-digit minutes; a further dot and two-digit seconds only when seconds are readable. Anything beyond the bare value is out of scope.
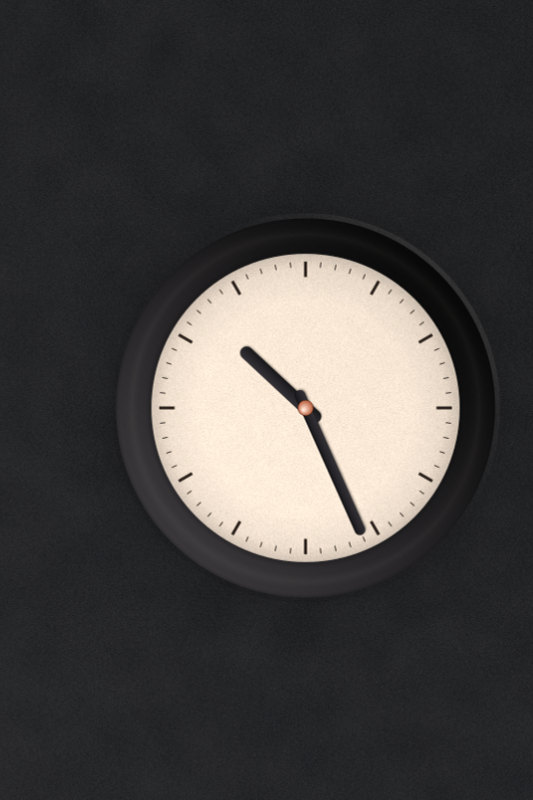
10.26
